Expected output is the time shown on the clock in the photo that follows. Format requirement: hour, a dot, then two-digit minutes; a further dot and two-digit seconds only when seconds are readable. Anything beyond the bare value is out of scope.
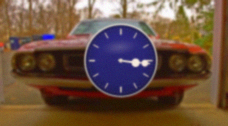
3.16
